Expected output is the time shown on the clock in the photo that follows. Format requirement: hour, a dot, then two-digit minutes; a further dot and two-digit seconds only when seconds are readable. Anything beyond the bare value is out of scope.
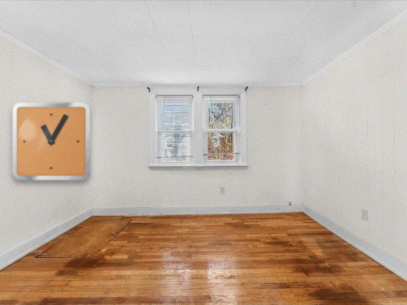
11.05
